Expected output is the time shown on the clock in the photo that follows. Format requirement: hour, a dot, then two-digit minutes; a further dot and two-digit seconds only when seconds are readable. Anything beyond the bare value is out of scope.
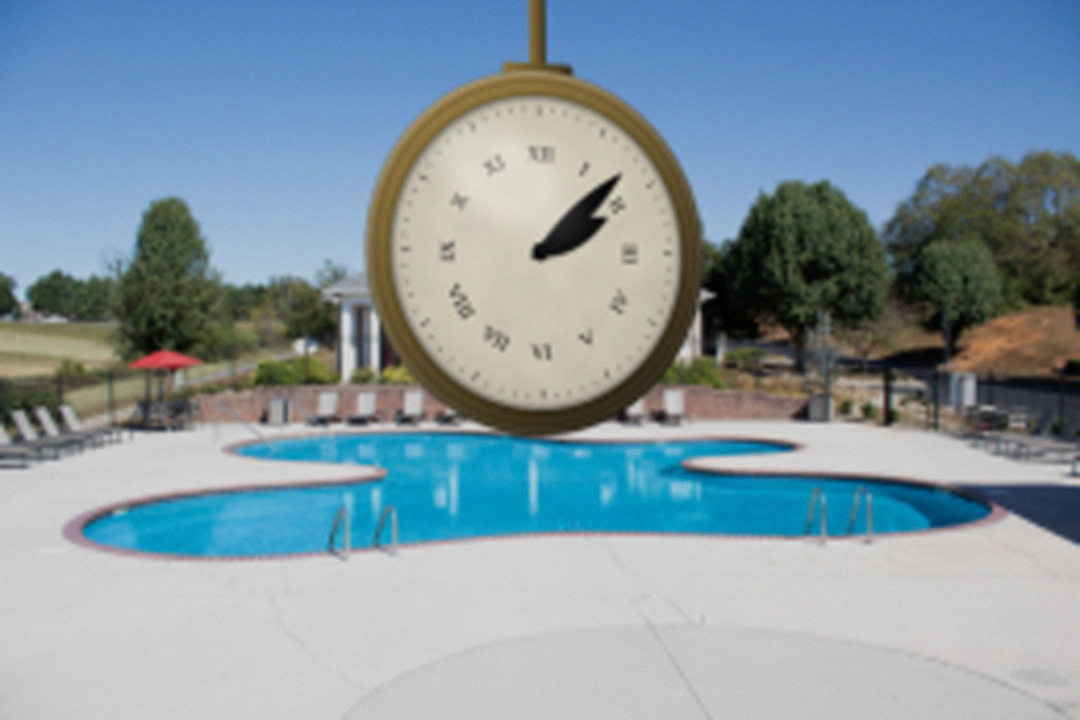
2.08
